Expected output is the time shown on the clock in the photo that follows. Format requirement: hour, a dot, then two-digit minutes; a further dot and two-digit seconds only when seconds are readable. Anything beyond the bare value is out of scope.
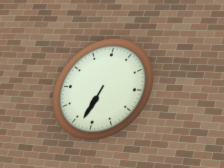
6.33
